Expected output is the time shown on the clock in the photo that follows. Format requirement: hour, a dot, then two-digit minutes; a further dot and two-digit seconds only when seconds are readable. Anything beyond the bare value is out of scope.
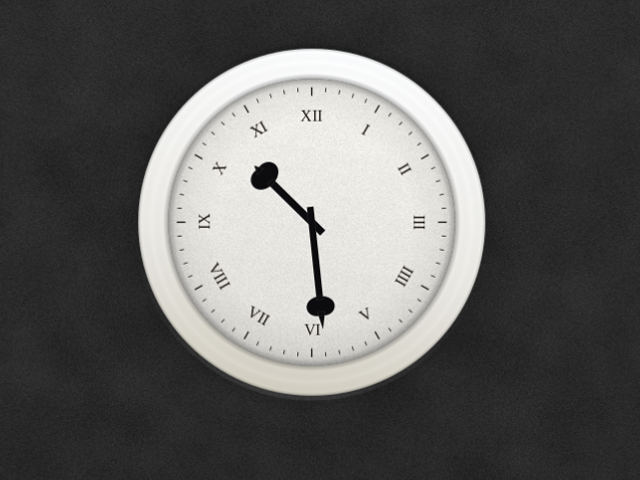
10.29
